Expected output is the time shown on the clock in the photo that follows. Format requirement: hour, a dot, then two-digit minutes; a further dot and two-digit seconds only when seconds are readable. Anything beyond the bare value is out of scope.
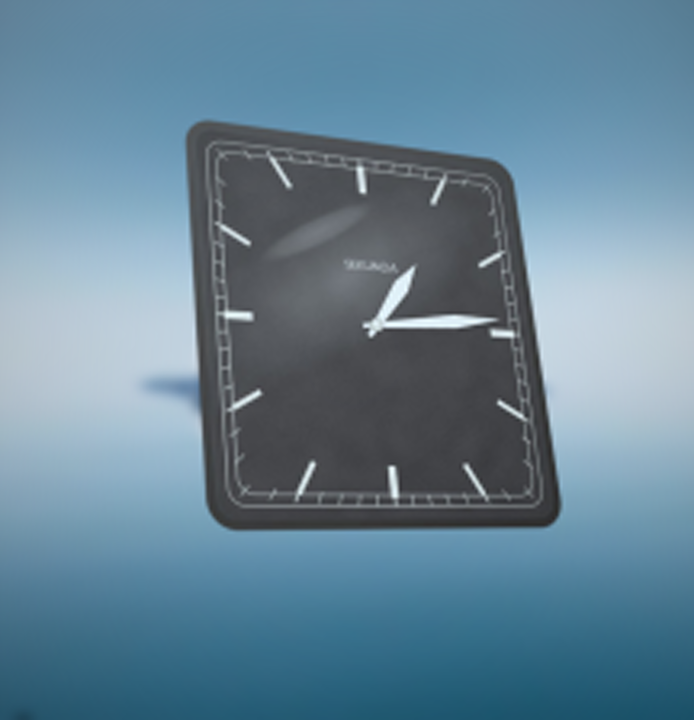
1.14
